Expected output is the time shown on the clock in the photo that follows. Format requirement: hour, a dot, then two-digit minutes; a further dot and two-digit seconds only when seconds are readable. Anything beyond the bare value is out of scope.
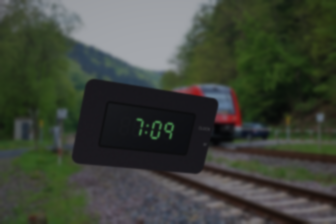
7.09
